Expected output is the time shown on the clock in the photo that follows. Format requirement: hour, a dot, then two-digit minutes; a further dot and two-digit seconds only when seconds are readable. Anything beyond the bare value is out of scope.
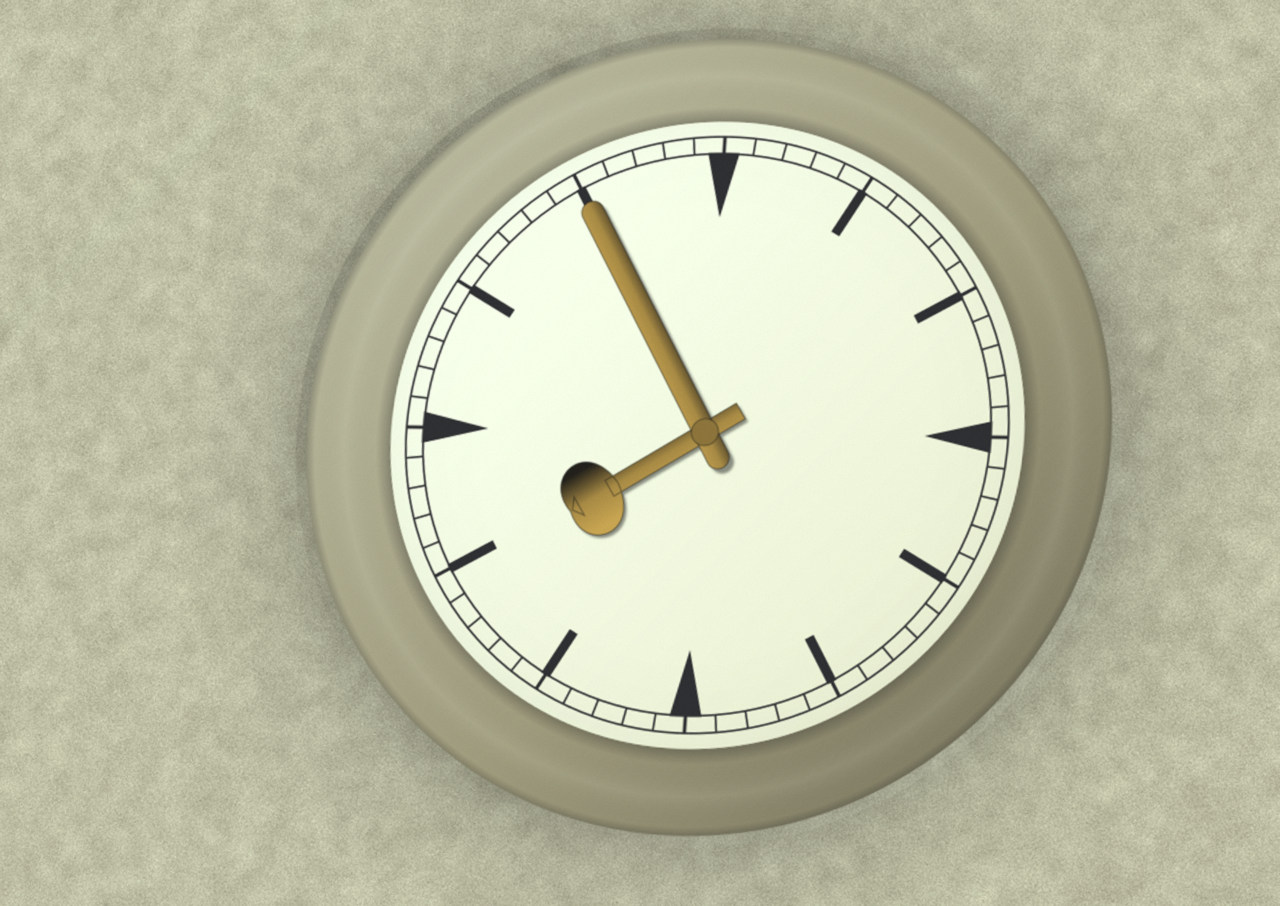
7.55
